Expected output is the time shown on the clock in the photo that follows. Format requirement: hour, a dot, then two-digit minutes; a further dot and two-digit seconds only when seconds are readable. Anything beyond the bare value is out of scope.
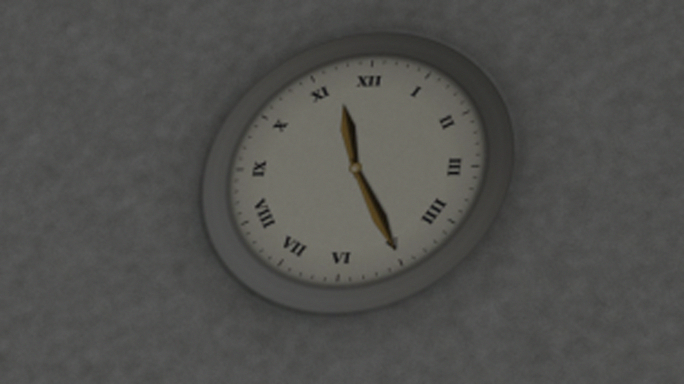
11.25
